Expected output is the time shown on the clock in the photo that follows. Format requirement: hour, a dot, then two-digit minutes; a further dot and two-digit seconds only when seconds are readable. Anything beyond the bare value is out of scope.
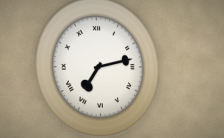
7.13
